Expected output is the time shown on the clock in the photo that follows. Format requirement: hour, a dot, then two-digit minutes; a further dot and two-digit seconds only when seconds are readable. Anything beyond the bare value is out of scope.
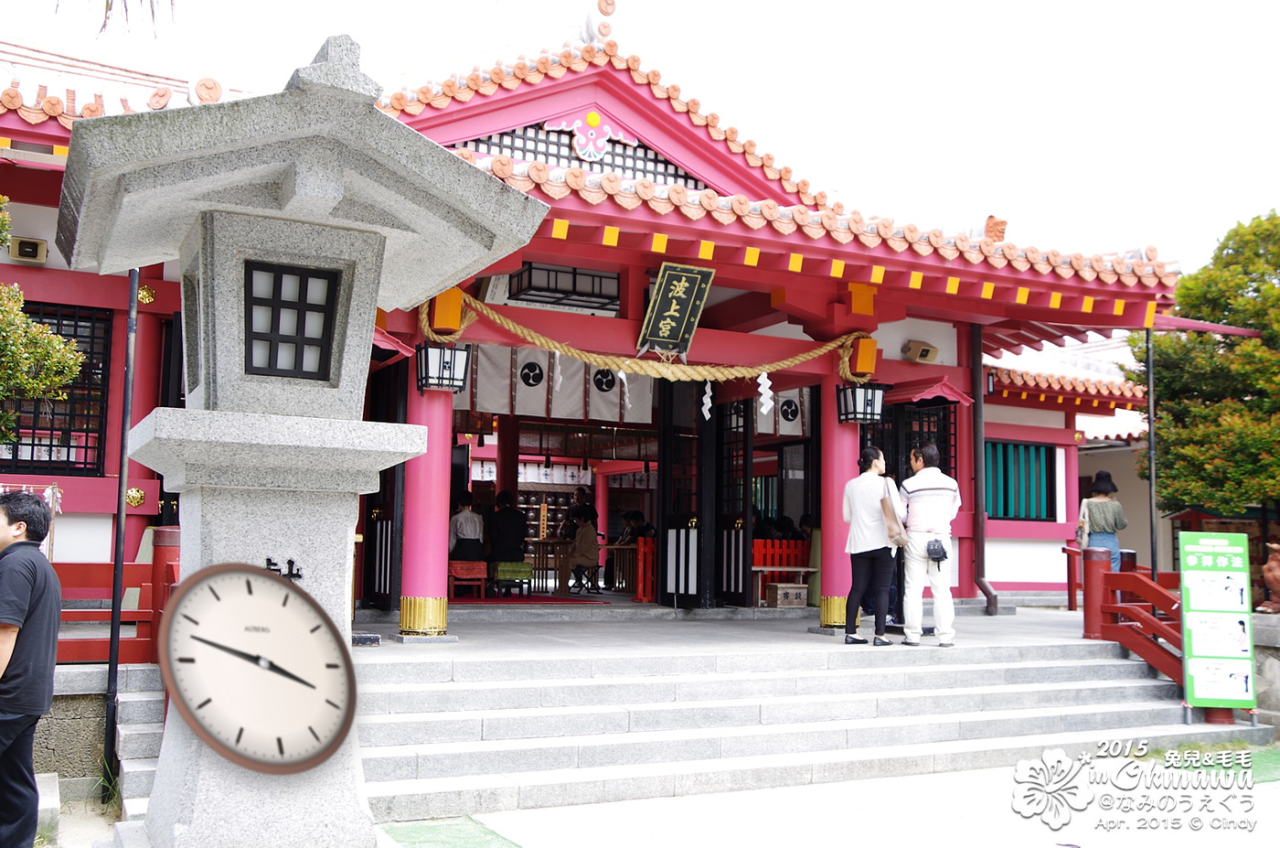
3.48
